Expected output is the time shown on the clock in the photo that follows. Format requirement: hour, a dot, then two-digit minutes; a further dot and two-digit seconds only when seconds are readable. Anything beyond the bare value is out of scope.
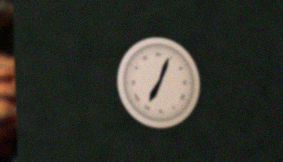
7.04
